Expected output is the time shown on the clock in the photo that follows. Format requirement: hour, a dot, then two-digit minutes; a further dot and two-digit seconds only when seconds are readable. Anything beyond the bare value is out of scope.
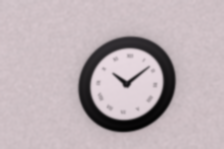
10.08
